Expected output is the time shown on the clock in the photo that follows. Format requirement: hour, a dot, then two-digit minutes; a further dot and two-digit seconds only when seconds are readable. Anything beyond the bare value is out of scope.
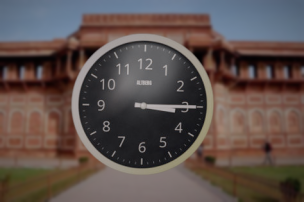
3.15
